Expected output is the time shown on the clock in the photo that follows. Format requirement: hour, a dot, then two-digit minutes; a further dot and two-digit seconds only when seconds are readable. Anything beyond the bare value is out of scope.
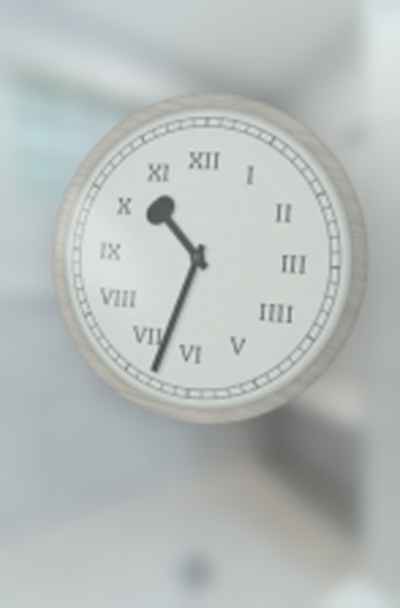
10.33
